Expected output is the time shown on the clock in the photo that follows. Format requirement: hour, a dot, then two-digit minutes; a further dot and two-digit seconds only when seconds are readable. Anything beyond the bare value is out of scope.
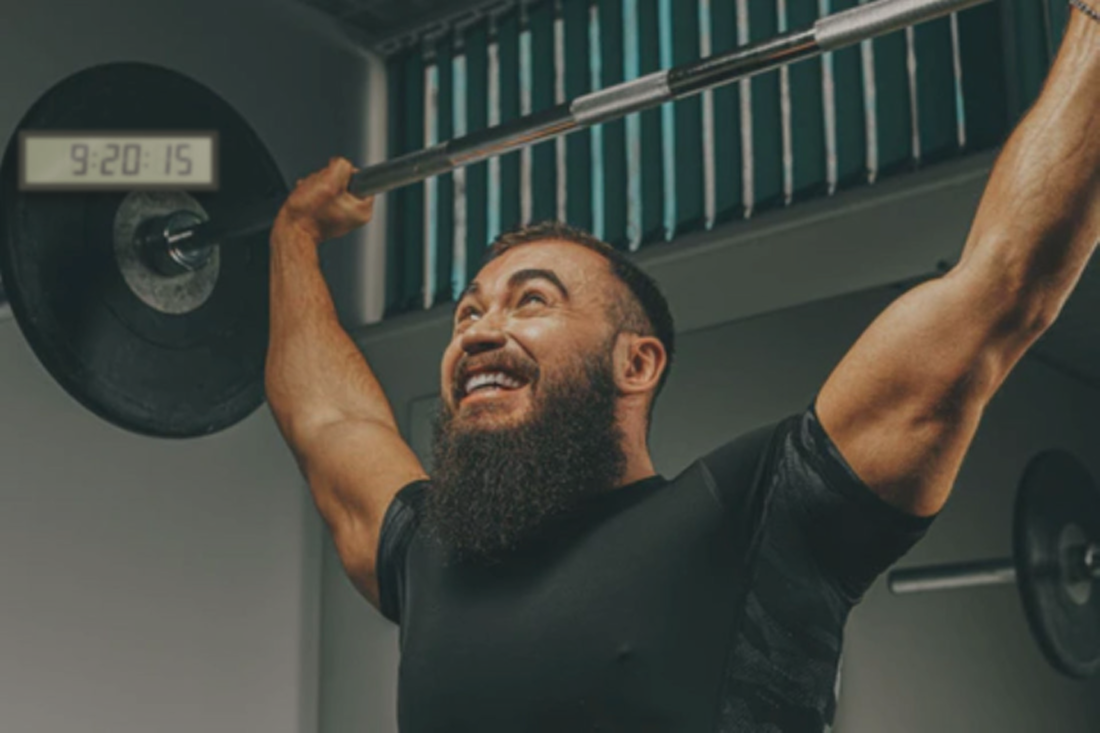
9.20.15
